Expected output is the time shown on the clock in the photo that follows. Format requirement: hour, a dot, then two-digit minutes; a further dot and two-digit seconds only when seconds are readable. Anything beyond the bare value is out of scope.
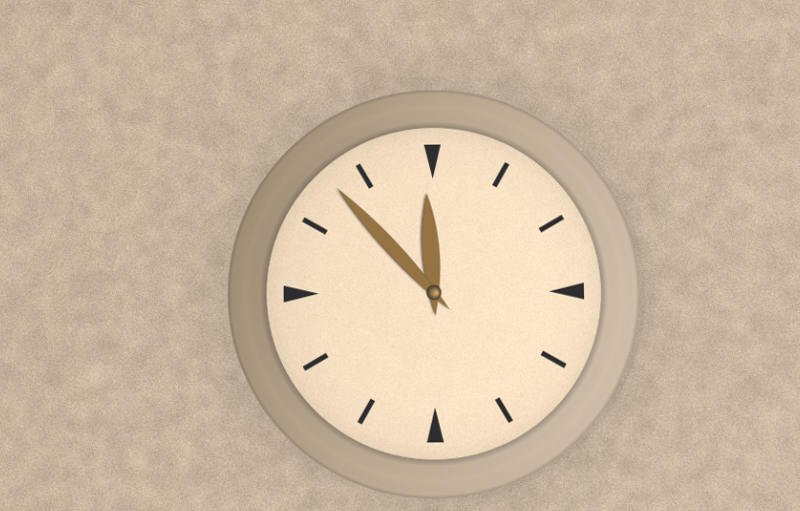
11.53
